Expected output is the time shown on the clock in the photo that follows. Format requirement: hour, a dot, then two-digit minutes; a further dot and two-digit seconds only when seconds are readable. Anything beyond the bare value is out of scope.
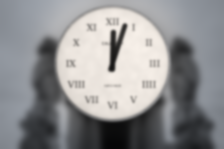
12.03
